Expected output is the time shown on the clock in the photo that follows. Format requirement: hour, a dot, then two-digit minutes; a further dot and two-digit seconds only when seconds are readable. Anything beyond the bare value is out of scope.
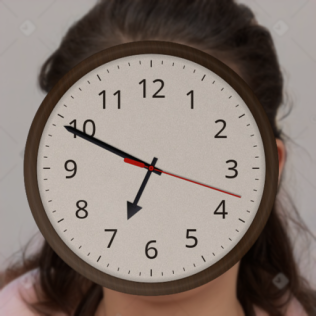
6.49.18
